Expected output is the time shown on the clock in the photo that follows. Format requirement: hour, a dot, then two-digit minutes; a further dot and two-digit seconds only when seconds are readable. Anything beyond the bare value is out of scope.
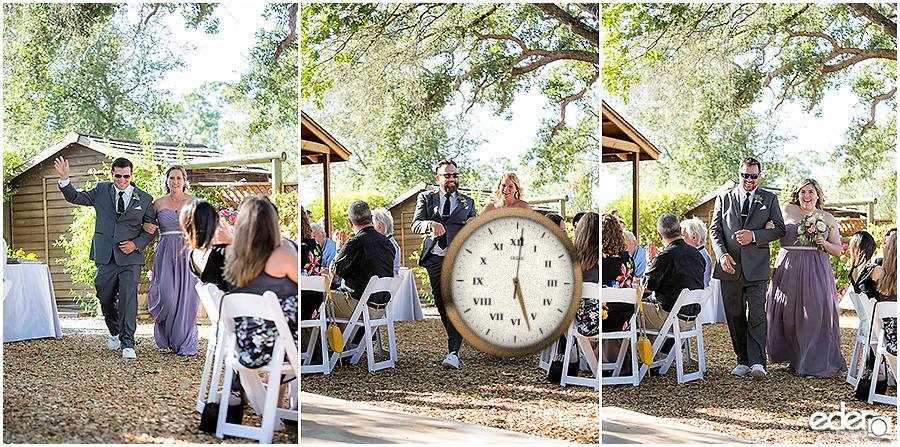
5.27.01
